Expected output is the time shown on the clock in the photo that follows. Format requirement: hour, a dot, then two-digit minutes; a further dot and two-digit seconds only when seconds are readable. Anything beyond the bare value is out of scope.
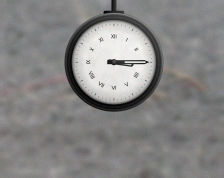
3.15
